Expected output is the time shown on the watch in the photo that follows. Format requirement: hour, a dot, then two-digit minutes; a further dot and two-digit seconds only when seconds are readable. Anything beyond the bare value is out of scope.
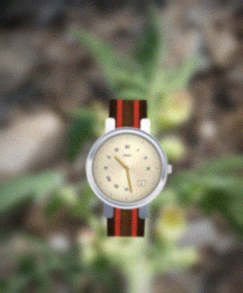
10.28
